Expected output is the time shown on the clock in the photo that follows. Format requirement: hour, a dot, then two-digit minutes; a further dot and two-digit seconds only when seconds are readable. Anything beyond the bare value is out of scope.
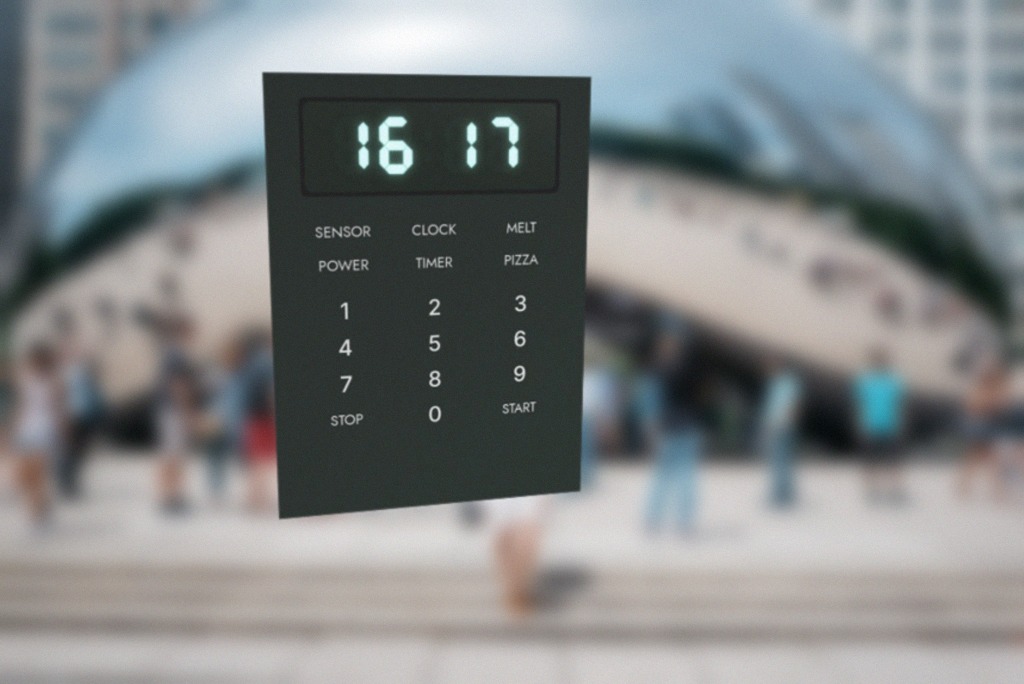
16.17
